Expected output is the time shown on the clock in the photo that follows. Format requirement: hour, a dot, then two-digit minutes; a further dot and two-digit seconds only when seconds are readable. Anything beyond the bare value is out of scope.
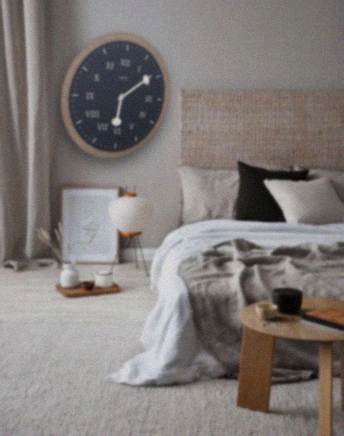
6.09
